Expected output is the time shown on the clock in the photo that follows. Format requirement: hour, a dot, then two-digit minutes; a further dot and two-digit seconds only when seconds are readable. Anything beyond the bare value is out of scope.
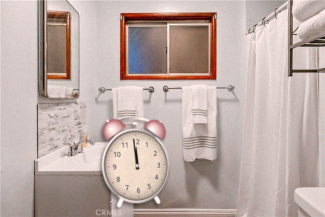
11.59
